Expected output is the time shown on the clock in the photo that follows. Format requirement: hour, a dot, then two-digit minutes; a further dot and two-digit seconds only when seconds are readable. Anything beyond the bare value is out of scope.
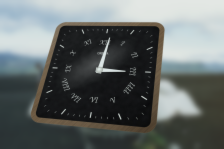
3.01
